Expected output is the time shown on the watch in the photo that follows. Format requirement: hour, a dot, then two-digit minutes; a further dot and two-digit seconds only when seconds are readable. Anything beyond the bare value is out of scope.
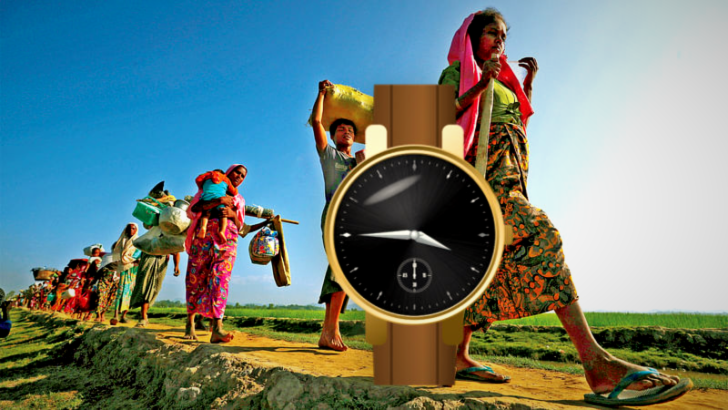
3.45
